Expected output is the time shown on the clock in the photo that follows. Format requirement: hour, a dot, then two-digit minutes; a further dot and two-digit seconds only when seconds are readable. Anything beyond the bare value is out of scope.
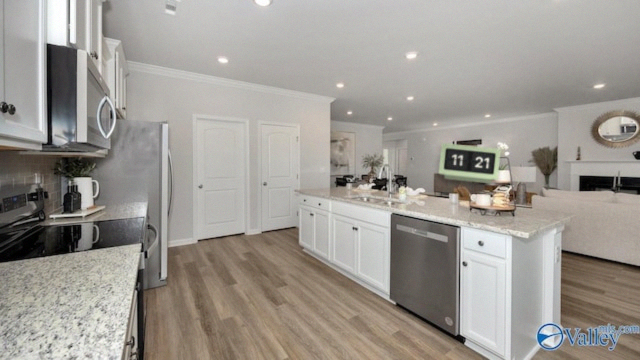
11.21
